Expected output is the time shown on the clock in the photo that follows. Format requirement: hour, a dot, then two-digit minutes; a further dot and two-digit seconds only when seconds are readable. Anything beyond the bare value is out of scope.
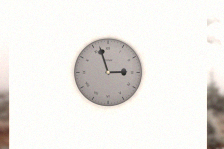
2.57
